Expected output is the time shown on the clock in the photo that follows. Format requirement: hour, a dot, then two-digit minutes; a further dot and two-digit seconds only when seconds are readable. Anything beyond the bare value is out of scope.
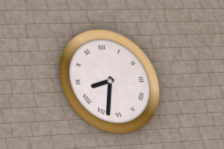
8.33
